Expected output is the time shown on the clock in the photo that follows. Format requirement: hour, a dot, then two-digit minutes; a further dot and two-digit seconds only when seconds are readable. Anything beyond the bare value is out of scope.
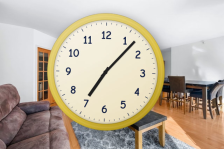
7.07
